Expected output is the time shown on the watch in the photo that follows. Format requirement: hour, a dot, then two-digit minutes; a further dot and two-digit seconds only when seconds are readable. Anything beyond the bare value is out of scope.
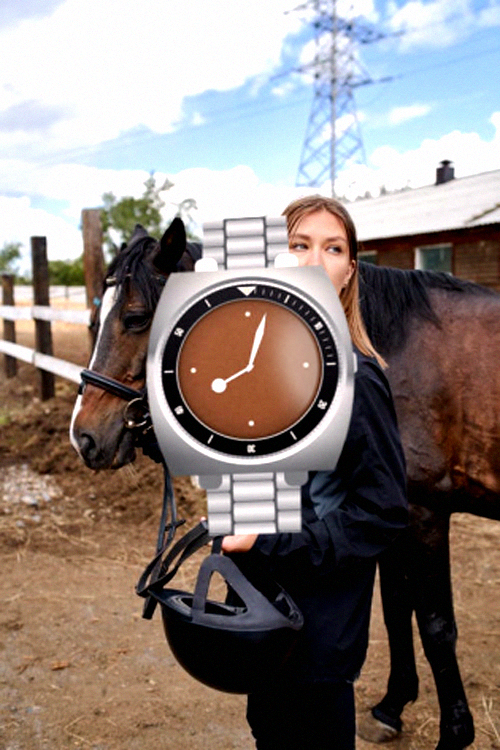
8.03
